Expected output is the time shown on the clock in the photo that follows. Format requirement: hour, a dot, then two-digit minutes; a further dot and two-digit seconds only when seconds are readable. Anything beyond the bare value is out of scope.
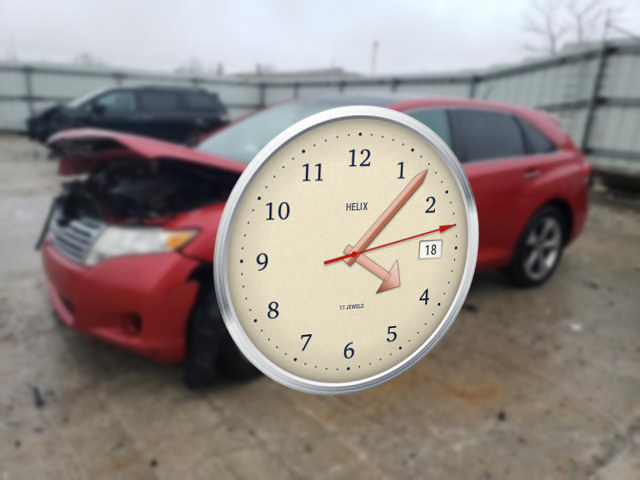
4.07.13
